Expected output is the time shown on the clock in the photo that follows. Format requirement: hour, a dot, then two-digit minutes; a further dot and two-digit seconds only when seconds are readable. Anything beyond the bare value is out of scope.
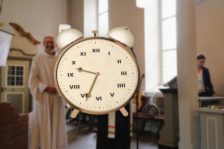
9.34
